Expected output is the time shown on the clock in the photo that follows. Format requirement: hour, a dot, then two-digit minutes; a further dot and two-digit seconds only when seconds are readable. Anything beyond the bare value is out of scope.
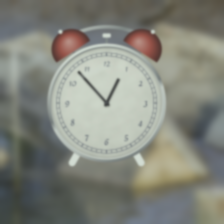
12.53
